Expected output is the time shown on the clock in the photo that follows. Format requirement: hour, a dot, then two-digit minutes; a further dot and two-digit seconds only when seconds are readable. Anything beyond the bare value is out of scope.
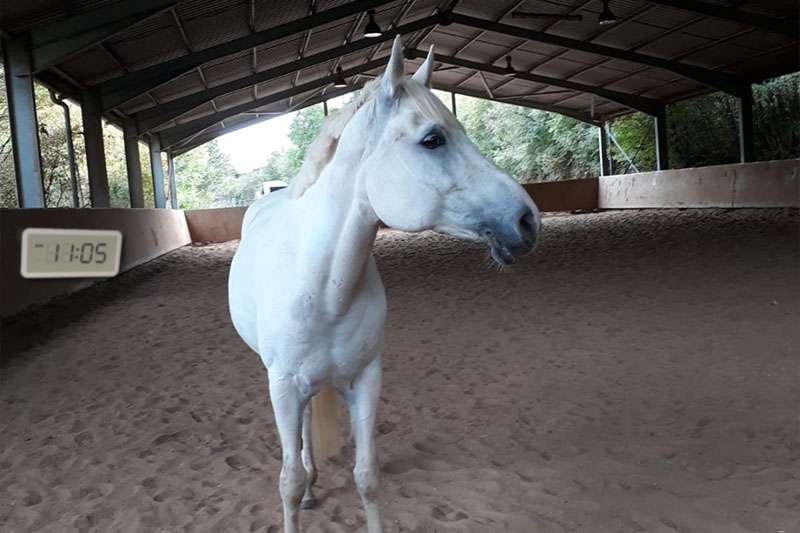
11.05
